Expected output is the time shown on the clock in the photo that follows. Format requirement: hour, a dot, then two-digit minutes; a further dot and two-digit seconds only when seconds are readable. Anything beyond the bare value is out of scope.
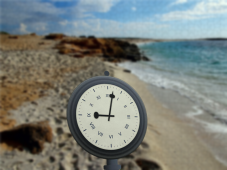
9.02
